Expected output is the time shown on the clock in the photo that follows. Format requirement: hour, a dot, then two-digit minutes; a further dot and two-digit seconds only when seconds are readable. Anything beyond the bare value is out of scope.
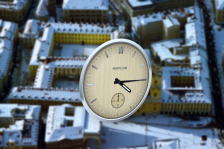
4.15
